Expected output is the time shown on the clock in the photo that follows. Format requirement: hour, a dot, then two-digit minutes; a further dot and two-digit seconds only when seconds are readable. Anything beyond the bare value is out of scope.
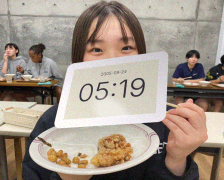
5.19
